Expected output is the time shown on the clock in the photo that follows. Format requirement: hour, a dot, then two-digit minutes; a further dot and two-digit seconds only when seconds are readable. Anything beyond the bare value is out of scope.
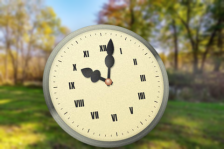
10.02
